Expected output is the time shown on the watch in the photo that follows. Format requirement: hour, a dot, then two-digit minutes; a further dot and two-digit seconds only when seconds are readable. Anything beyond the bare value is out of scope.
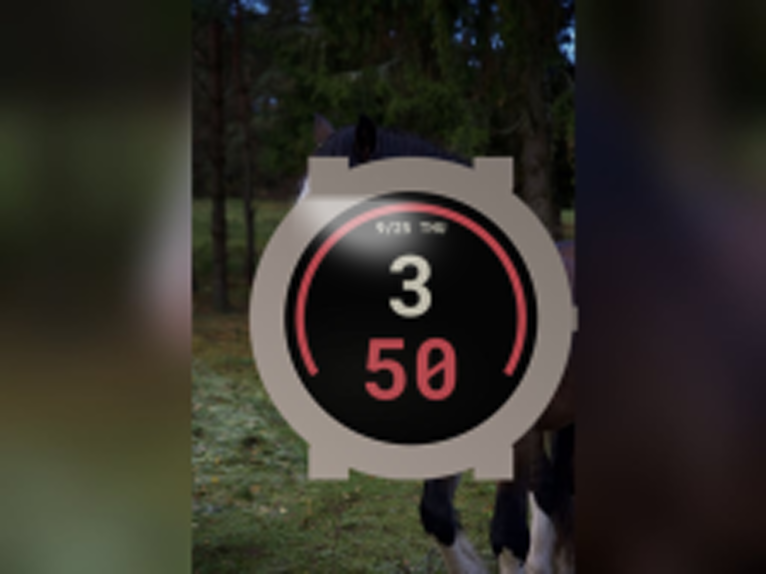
3.50
